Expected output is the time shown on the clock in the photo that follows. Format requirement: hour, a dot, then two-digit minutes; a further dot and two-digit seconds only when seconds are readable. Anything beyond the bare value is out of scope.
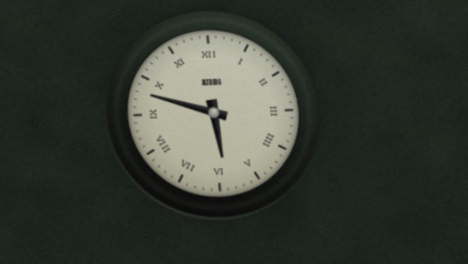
5.48
